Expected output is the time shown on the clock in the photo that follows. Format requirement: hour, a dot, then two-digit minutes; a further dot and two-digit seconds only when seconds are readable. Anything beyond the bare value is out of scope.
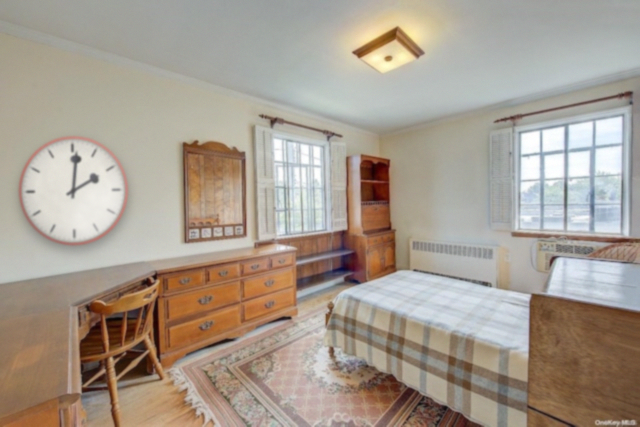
2.01
